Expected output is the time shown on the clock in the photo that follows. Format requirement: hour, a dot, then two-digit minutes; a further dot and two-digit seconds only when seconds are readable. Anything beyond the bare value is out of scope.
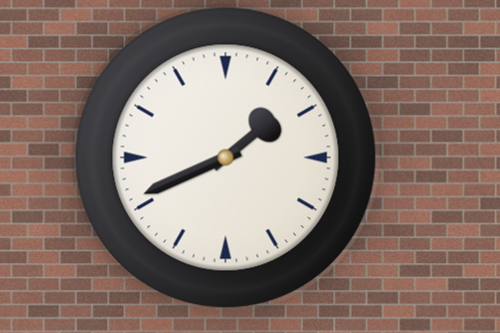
1.41
